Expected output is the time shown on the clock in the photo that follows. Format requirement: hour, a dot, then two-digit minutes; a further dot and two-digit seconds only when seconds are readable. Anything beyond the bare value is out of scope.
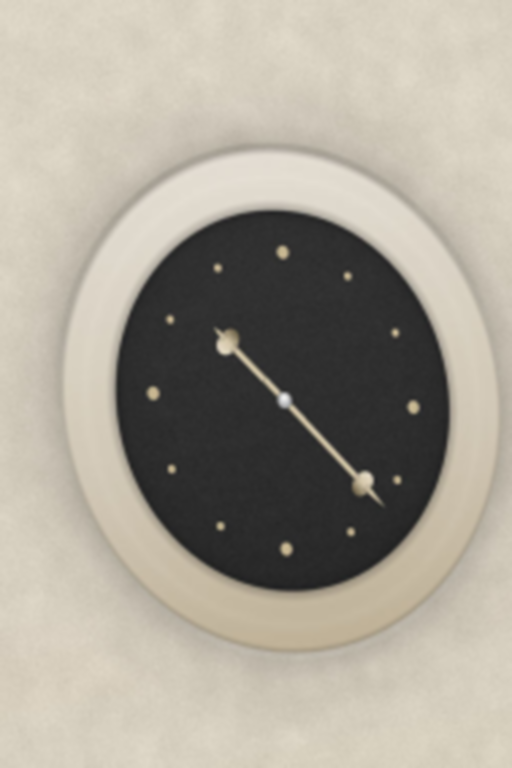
10.22
